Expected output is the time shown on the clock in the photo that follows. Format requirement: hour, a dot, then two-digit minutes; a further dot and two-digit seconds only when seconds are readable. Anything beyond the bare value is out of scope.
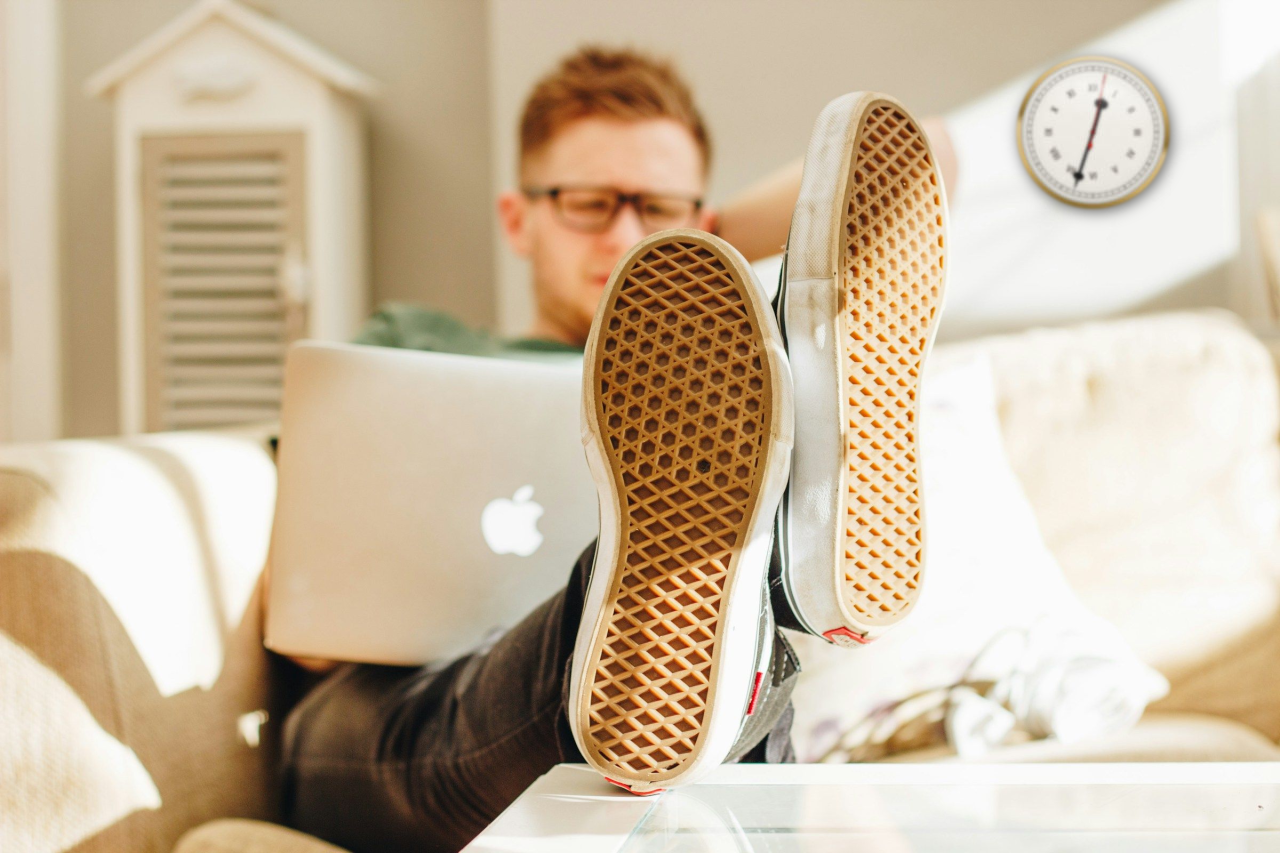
12.33.02
